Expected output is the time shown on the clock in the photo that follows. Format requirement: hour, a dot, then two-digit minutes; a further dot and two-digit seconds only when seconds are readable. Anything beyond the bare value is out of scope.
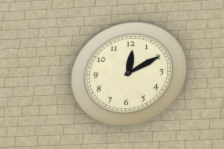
12.10
